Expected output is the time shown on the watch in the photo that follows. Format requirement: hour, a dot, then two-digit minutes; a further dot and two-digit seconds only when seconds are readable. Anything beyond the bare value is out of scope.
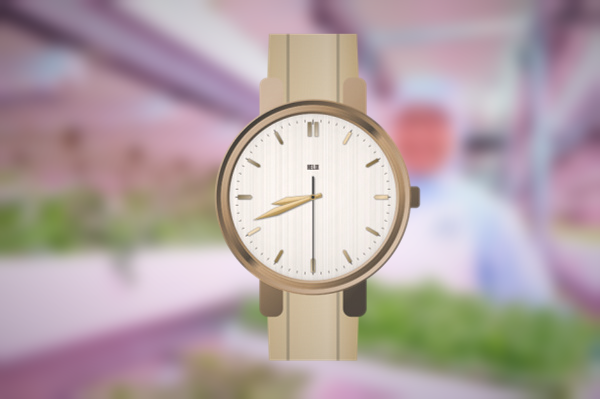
8.41.30
